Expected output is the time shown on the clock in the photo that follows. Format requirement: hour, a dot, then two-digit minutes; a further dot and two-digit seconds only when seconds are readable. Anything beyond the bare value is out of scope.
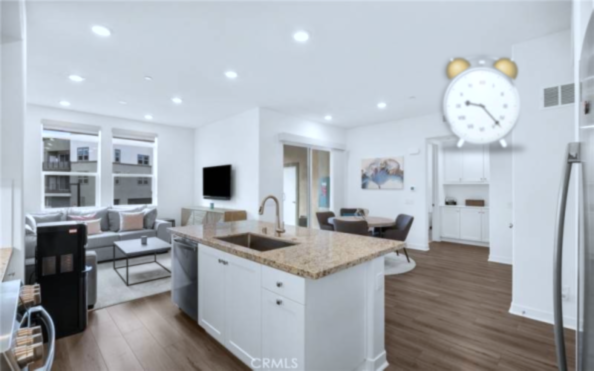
9.23
